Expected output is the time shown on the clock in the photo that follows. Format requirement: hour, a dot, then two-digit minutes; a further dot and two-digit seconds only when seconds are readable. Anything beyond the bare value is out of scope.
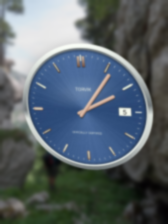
2.06
